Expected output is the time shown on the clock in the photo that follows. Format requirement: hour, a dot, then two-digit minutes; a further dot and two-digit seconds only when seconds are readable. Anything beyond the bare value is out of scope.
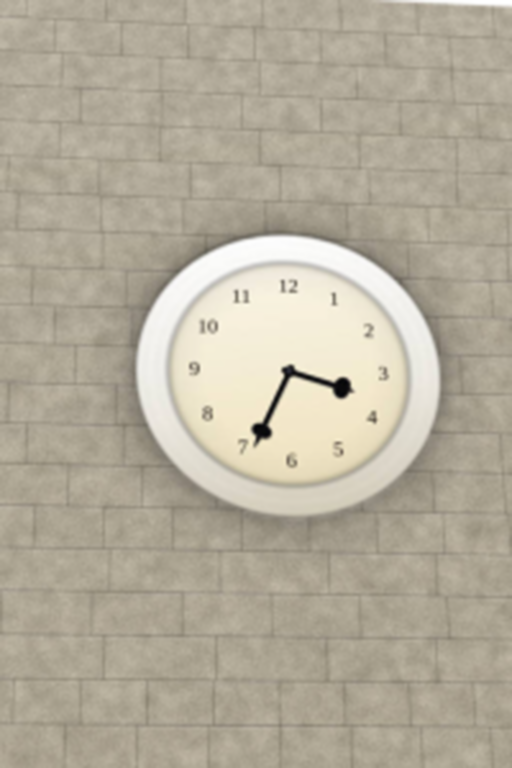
3.34
